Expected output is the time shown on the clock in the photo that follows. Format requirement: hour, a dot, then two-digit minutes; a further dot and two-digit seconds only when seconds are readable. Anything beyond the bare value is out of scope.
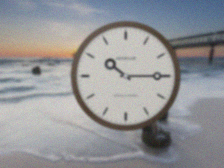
10.15
